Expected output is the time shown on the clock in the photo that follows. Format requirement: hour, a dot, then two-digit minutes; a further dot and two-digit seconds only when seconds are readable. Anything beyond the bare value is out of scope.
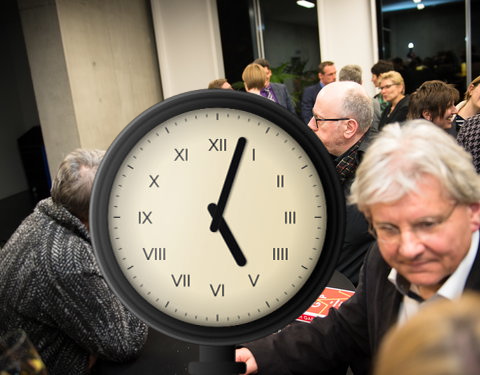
5.03
